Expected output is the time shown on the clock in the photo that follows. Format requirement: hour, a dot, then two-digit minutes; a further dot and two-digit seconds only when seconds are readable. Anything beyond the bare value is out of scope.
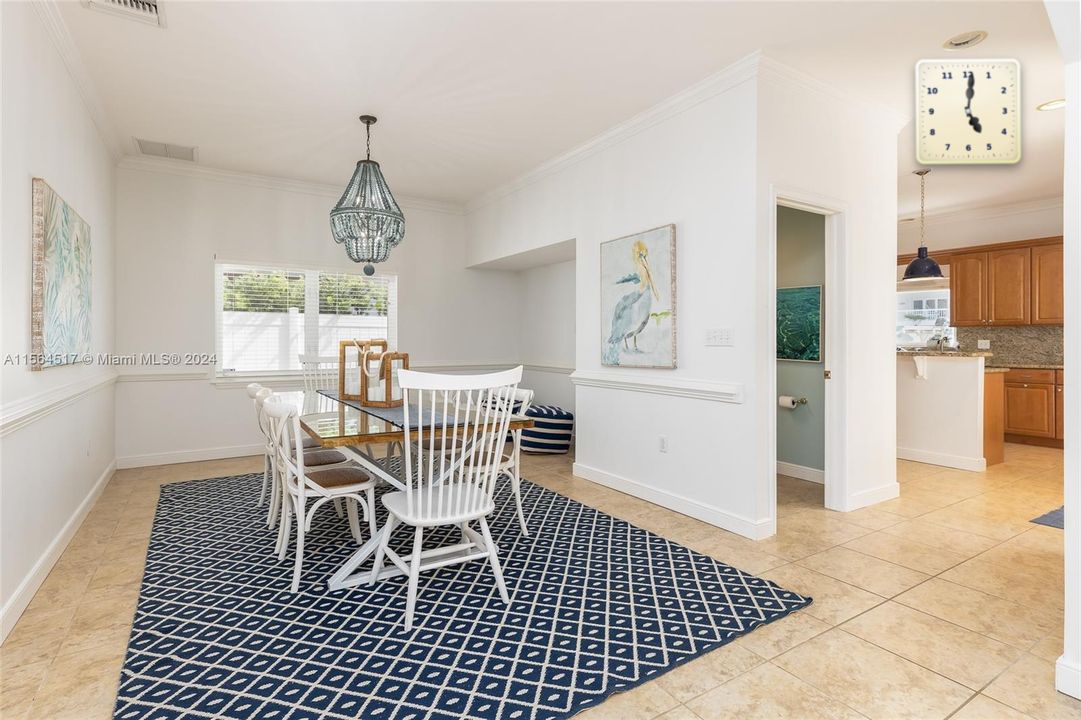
5.01
